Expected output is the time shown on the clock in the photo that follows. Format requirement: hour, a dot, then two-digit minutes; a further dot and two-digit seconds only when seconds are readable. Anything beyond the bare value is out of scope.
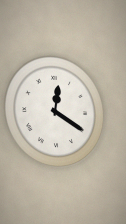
12.20
